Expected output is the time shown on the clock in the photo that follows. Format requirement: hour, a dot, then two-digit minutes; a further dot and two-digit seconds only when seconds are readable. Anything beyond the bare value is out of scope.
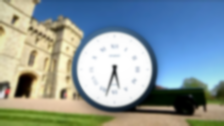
5.33
